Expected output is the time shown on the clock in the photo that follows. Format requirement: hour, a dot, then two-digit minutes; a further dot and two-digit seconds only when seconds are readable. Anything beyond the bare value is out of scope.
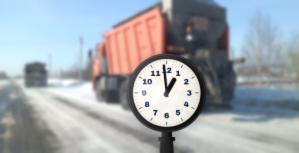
12.59
